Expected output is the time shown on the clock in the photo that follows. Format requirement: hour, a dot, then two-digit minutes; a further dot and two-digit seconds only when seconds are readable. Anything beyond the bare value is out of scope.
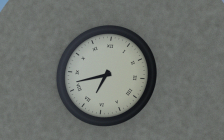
6.42
